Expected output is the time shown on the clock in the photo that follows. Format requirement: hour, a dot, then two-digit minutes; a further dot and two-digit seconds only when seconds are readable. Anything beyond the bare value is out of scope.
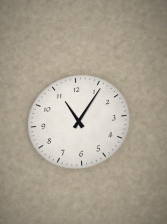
11.06
